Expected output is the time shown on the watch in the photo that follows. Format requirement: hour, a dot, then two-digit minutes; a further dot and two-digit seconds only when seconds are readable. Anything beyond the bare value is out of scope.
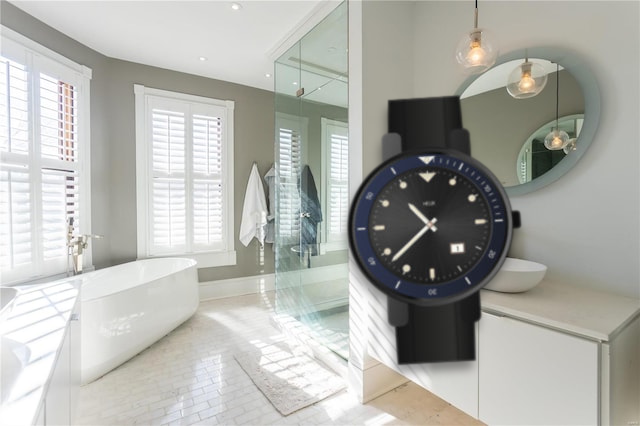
10.38
